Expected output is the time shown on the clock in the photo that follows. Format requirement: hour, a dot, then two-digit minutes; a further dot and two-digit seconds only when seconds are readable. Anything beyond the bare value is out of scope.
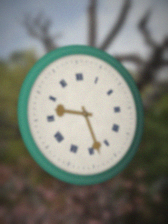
9.28
